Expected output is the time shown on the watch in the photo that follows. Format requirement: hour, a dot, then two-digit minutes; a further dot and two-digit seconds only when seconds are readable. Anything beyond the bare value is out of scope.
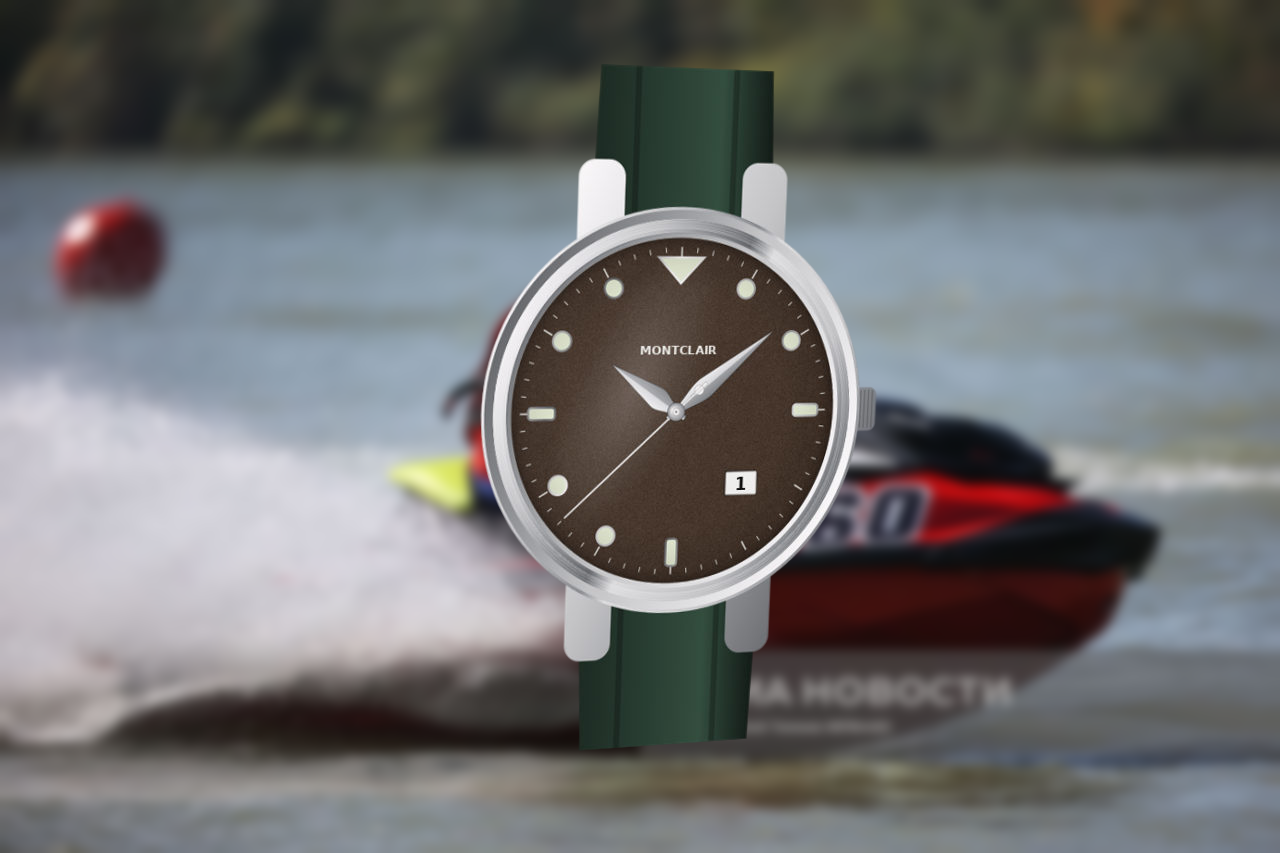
10.08.38
